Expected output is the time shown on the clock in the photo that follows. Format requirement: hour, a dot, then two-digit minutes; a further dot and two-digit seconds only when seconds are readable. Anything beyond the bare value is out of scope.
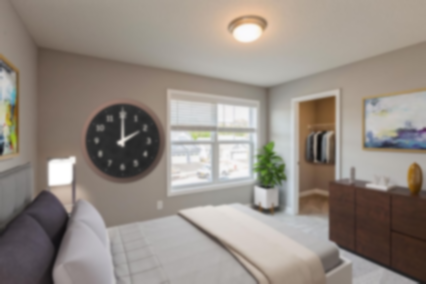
2.00
